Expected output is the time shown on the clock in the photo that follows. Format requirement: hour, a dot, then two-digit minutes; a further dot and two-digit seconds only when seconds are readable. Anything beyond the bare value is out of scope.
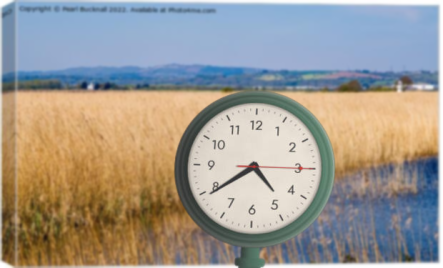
4.39.15
